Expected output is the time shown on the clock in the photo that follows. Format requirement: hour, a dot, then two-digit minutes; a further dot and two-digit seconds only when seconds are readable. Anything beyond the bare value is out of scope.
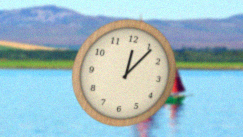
12.06
